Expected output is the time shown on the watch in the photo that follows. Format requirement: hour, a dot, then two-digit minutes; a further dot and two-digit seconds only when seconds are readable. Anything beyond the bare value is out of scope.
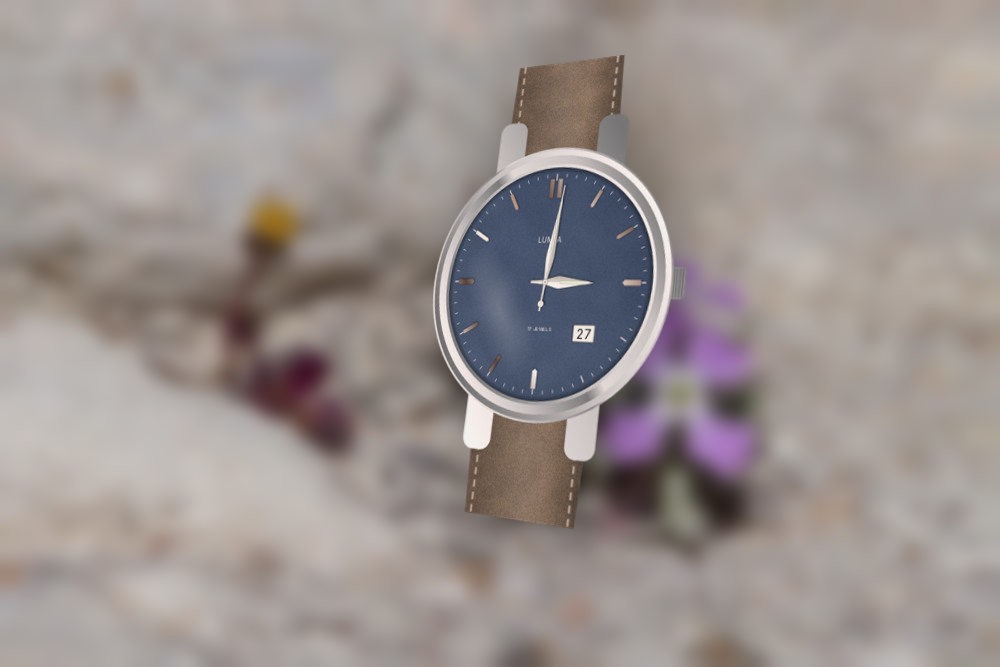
3.01.01
